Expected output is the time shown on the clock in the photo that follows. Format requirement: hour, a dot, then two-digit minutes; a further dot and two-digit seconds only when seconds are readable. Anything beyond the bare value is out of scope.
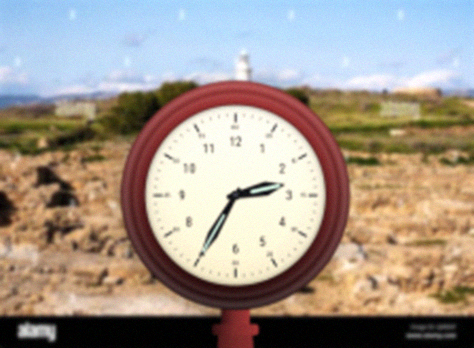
2.35
